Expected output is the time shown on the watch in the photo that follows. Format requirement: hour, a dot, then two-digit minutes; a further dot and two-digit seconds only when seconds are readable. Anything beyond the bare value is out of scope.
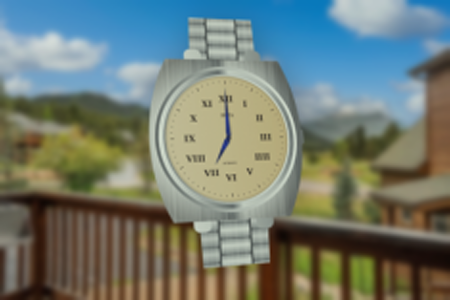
7.00
